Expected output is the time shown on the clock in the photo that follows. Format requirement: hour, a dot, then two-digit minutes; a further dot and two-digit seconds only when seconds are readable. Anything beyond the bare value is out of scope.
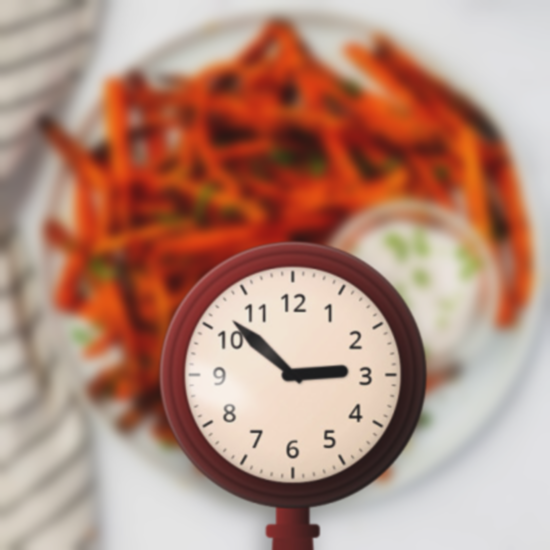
2.52
